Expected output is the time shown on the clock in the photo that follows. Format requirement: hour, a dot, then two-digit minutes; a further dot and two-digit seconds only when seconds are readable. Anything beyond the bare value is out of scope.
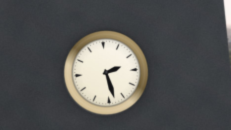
2.28
